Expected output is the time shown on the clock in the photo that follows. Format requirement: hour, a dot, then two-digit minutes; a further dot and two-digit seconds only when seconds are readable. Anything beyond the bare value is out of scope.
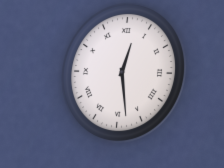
12.28
